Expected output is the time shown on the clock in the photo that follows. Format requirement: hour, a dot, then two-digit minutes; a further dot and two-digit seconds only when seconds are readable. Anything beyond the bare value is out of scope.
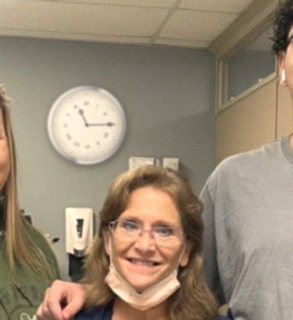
11.15
